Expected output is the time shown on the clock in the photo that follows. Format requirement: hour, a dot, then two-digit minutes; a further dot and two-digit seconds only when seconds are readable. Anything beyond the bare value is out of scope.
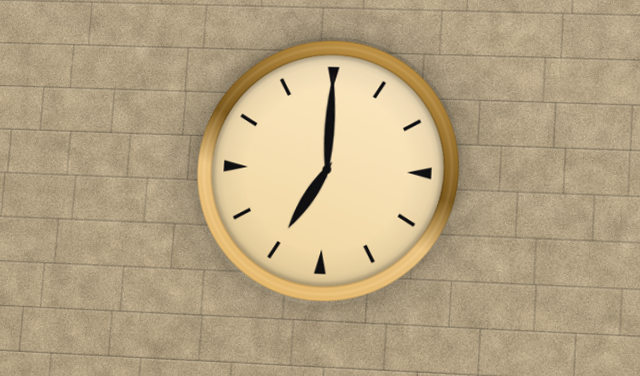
7.00
